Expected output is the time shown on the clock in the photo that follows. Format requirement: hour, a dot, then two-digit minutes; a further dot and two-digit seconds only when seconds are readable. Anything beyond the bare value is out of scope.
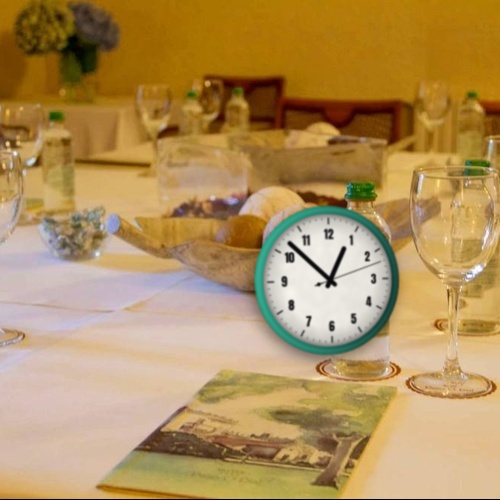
12.52.12
